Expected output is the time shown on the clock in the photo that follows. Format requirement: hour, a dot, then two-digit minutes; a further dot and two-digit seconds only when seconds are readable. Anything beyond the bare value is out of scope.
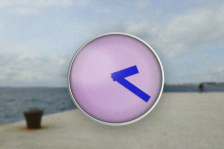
2.21
